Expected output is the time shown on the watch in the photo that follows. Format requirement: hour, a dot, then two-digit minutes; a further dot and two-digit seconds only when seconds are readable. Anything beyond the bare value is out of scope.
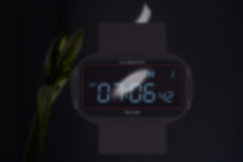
7.06
